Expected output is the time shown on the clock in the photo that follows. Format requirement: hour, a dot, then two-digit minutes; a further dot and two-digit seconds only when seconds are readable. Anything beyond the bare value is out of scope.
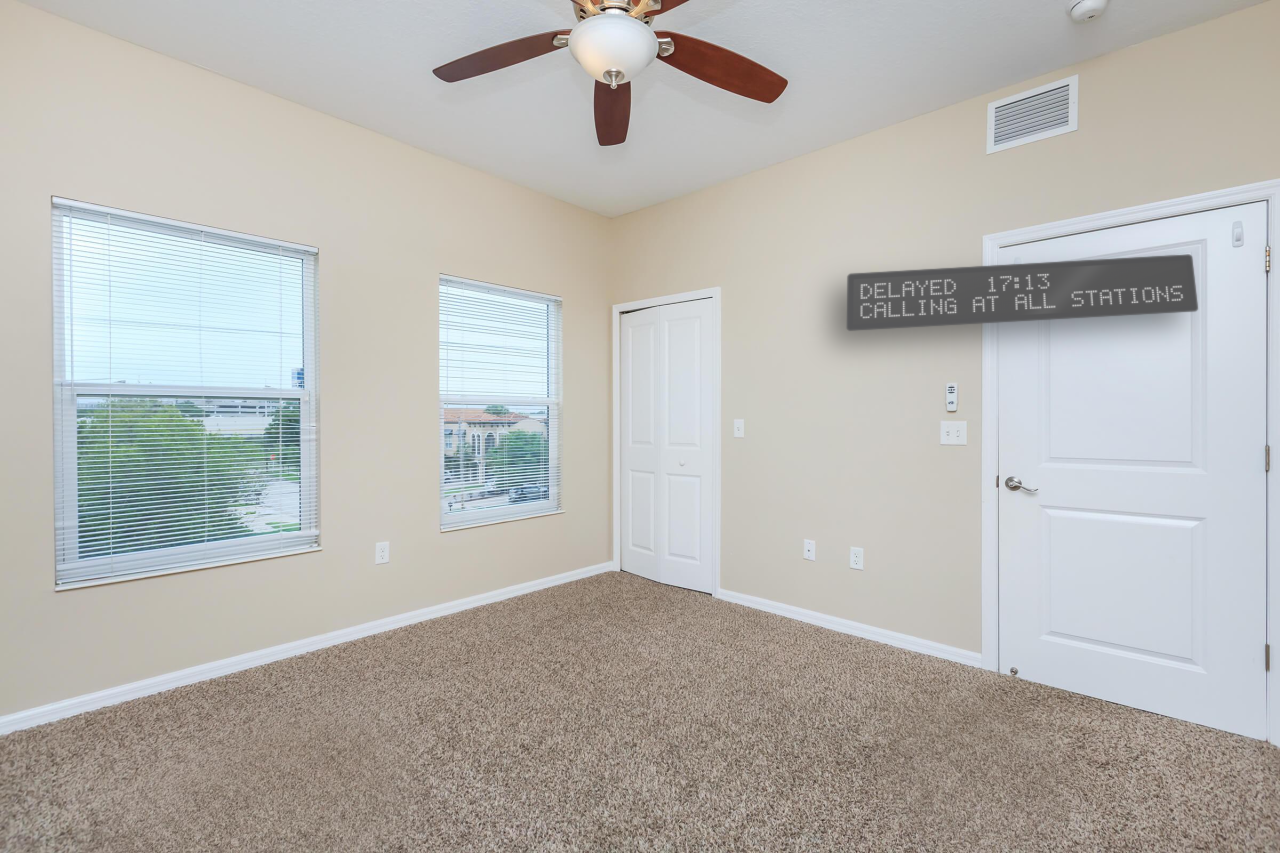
17.13
